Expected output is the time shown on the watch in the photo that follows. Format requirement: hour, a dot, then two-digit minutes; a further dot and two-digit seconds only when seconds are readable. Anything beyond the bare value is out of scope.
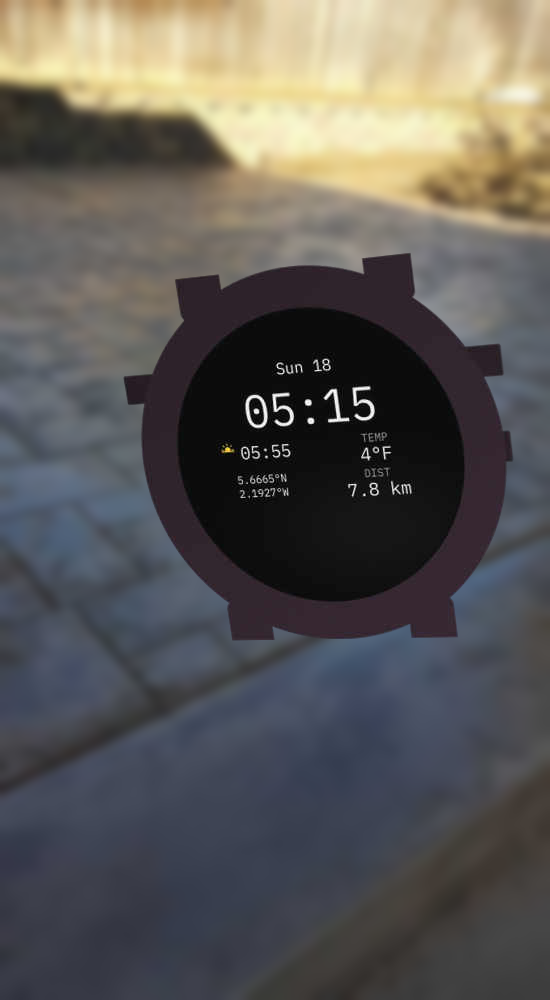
5.15
